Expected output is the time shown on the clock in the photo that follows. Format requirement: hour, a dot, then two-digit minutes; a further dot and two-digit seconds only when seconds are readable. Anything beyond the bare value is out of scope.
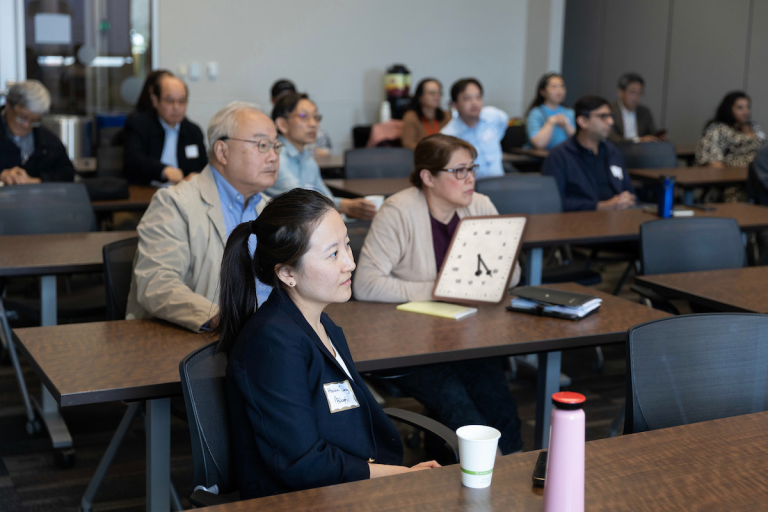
5.22
